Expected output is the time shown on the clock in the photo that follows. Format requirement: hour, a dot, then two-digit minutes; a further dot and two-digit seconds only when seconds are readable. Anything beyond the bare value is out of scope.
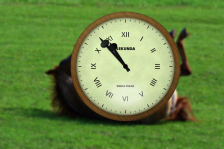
10.53
